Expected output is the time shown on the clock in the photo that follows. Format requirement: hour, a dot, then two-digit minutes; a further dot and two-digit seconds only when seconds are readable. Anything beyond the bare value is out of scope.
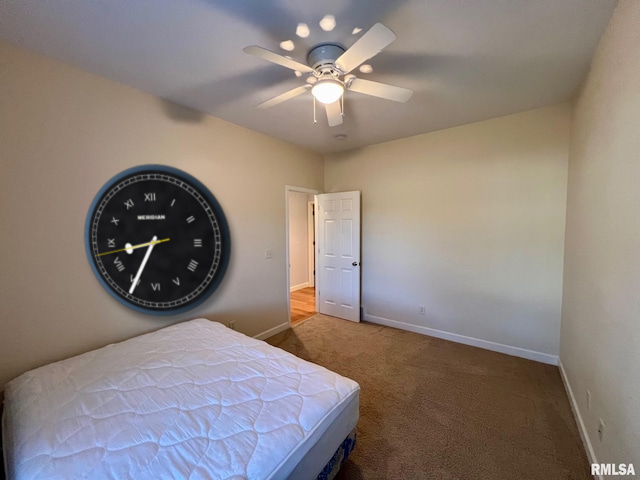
8.34.43
